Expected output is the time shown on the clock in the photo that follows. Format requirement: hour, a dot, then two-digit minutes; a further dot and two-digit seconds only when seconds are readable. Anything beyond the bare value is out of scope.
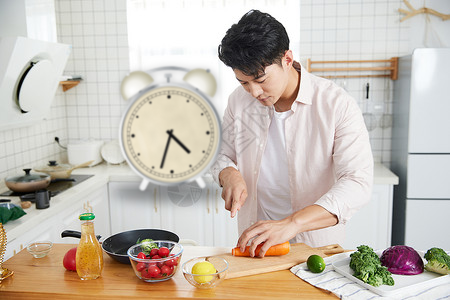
4.33
